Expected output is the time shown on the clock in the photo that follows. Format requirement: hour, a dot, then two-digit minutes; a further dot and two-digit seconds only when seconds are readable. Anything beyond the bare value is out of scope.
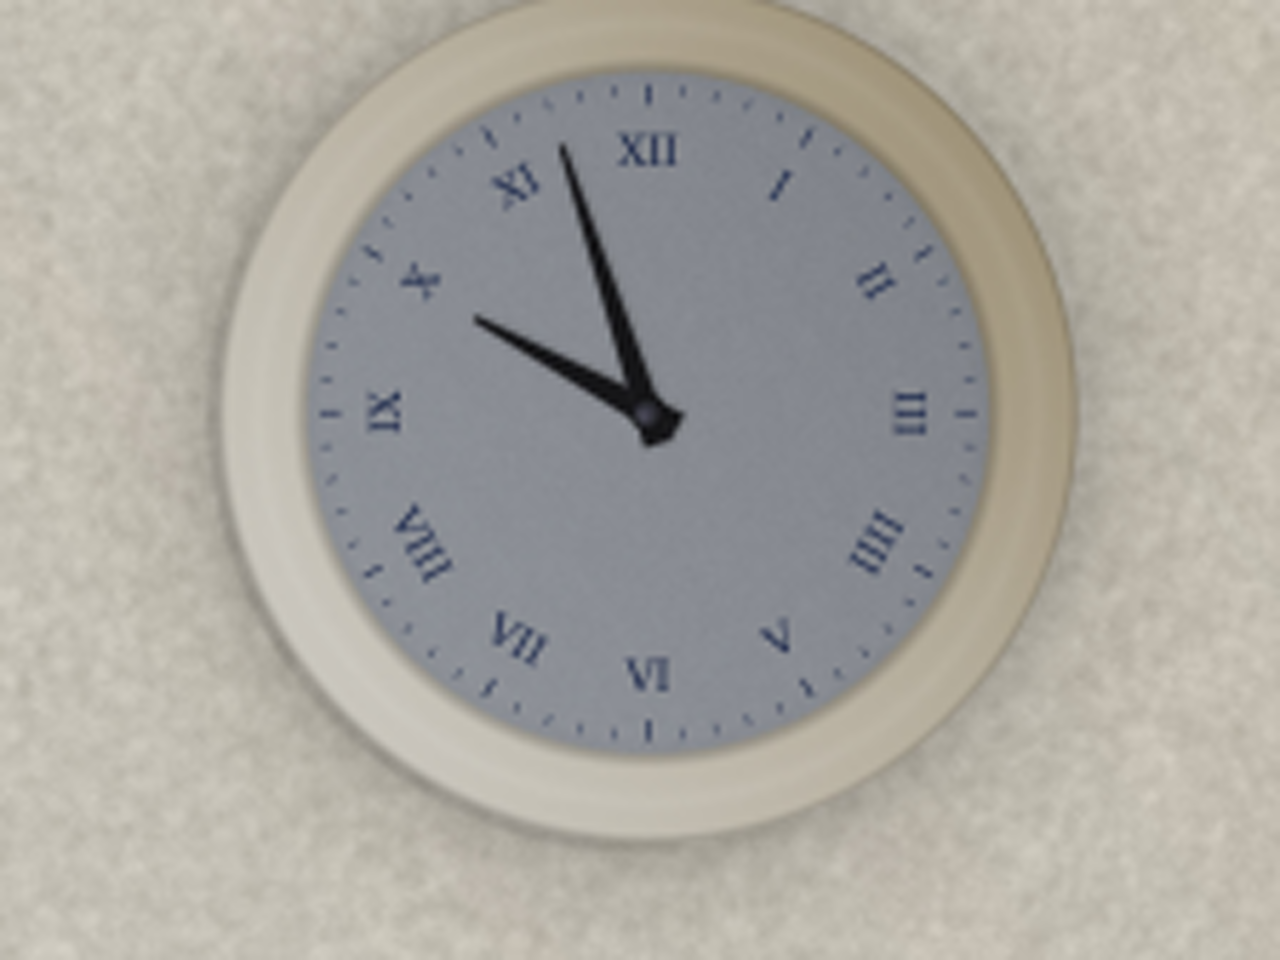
9.57
